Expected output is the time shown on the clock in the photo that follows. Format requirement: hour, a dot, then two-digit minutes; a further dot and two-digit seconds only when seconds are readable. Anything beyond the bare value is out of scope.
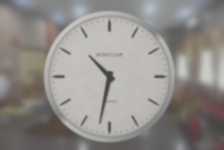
10.32
